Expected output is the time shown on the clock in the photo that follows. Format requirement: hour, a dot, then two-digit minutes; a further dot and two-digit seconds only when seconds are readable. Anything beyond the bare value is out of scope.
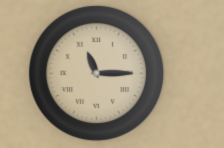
11.15
